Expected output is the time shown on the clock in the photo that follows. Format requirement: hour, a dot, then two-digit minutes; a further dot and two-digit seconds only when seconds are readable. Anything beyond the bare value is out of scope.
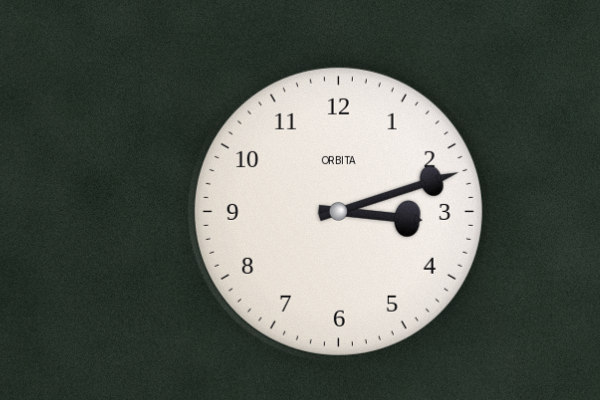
3.12
